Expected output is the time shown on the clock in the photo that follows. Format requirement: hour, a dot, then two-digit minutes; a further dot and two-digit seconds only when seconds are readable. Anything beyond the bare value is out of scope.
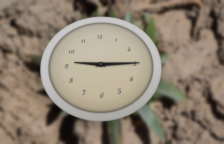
9.15
